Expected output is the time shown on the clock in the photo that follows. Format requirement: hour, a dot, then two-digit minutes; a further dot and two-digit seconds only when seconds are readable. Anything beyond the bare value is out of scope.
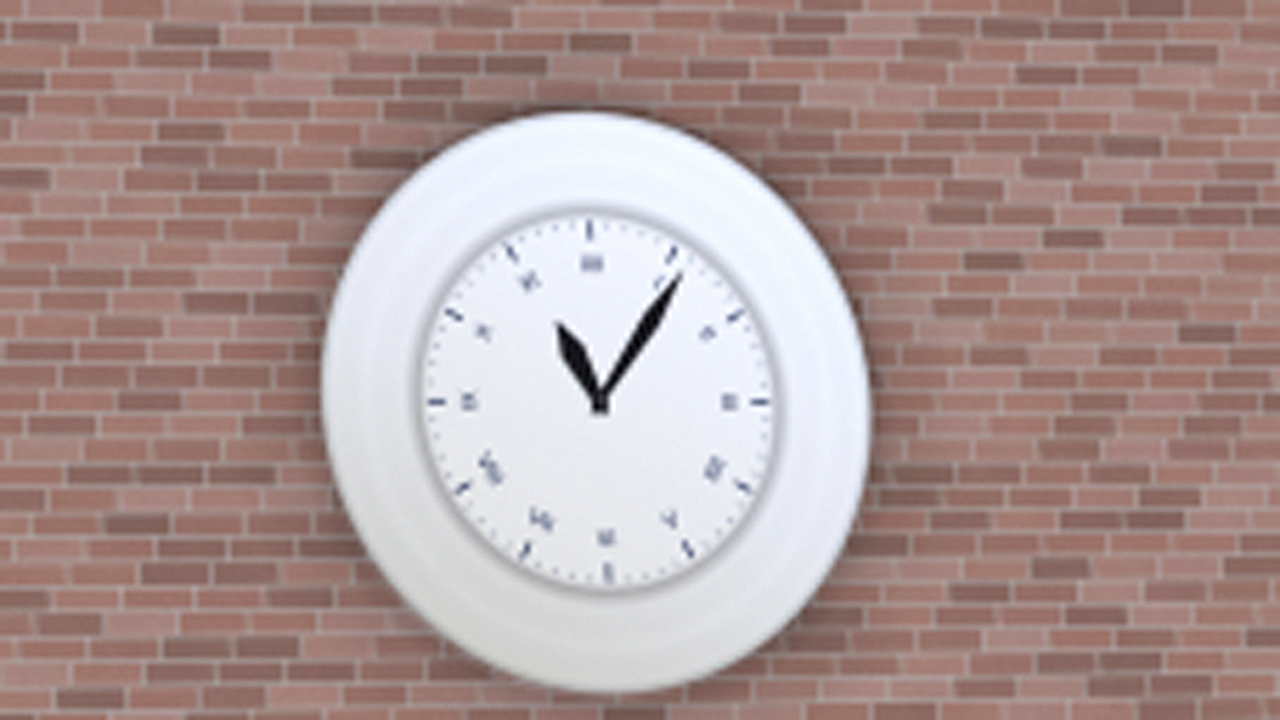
11.06
